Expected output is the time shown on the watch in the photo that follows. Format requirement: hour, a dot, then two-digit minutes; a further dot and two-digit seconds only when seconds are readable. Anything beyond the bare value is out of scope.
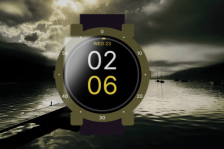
2.06
